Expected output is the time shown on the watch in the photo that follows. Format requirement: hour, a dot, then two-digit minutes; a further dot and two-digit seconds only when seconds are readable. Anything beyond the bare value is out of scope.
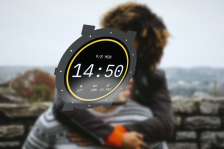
14.50
